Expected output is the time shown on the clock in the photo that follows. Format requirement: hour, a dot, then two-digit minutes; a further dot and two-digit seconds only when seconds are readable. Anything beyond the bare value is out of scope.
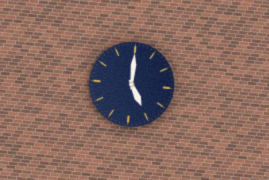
5.00
